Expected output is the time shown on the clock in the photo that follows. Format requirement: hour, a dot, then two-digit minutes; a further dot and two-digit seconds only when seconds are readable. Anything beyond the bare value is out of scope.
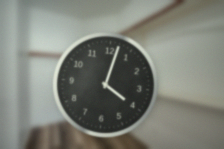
4.02
